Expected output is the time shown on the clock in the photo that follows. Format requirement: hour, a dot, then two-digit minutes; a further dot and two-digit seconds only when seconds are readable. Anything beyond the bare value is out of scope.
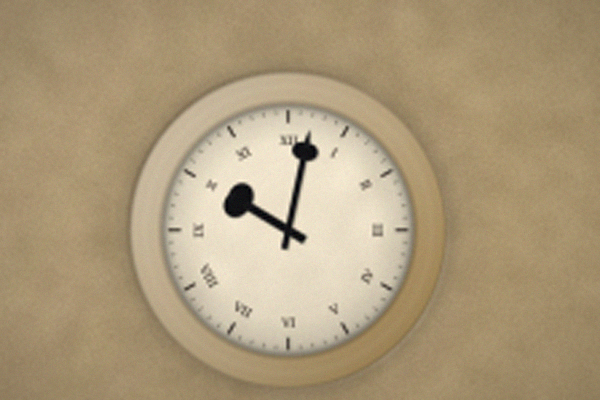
10.02
